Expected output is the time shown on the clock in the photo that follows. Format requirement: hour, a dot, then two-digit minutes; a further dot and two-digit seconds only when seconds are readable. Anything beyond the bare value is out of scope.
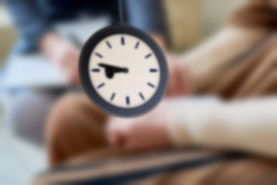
8.47
